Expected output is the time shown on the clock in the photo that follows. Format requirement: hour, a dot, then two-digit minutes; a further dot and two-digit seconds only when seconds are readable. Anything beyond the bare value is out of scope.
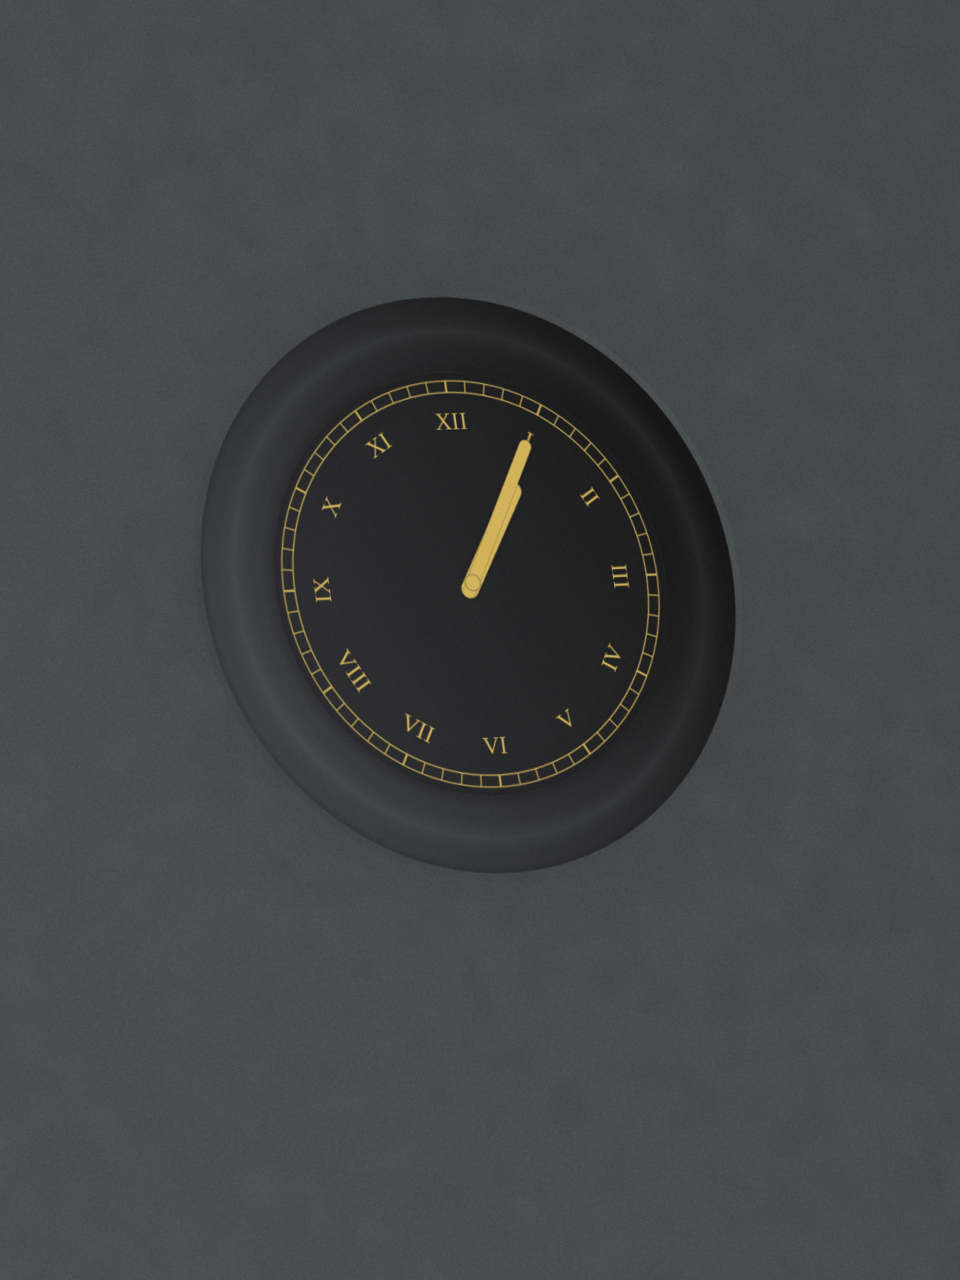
1.05
